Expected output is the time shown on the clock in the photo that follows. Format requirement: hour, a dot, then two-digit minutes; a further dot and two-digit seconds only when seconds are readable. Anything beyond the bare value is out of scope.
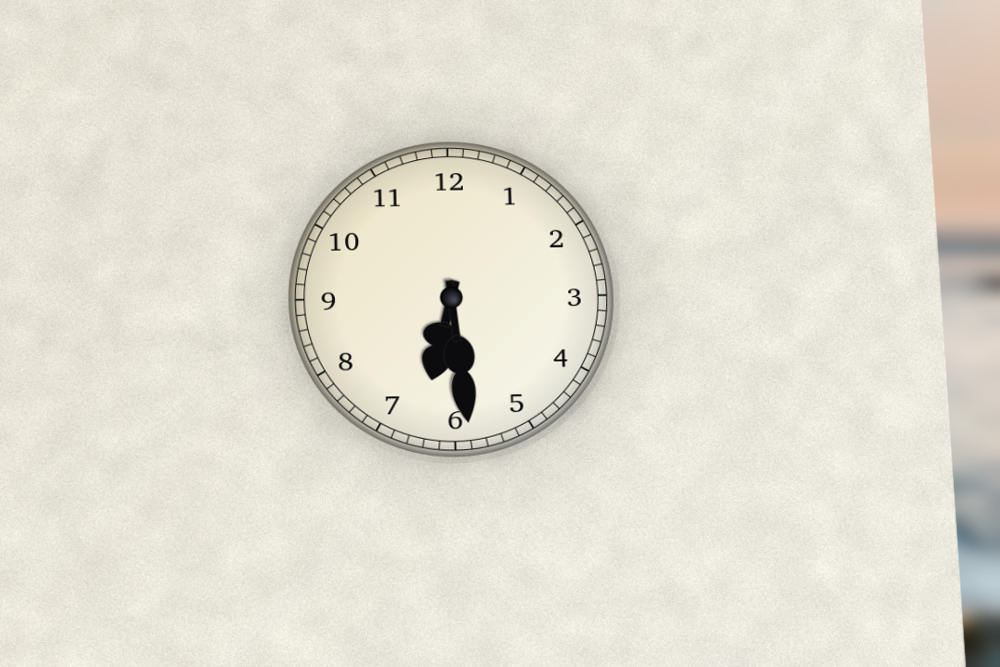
6.29
